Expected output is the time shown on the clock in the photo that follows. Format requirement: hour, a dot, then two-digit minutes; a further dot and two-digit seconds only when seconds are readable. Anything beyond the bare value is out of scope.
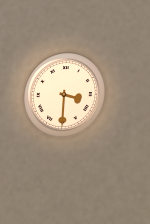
3.30
